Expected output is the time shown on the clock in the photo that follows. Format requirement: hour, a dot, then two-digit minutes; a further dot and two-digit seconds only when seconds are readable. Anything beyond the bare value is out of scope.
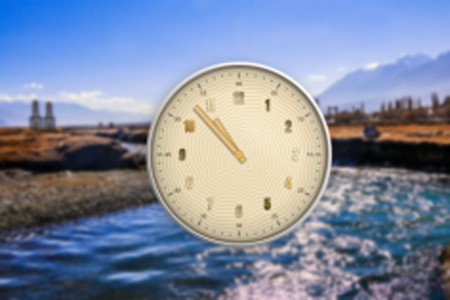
10.53
